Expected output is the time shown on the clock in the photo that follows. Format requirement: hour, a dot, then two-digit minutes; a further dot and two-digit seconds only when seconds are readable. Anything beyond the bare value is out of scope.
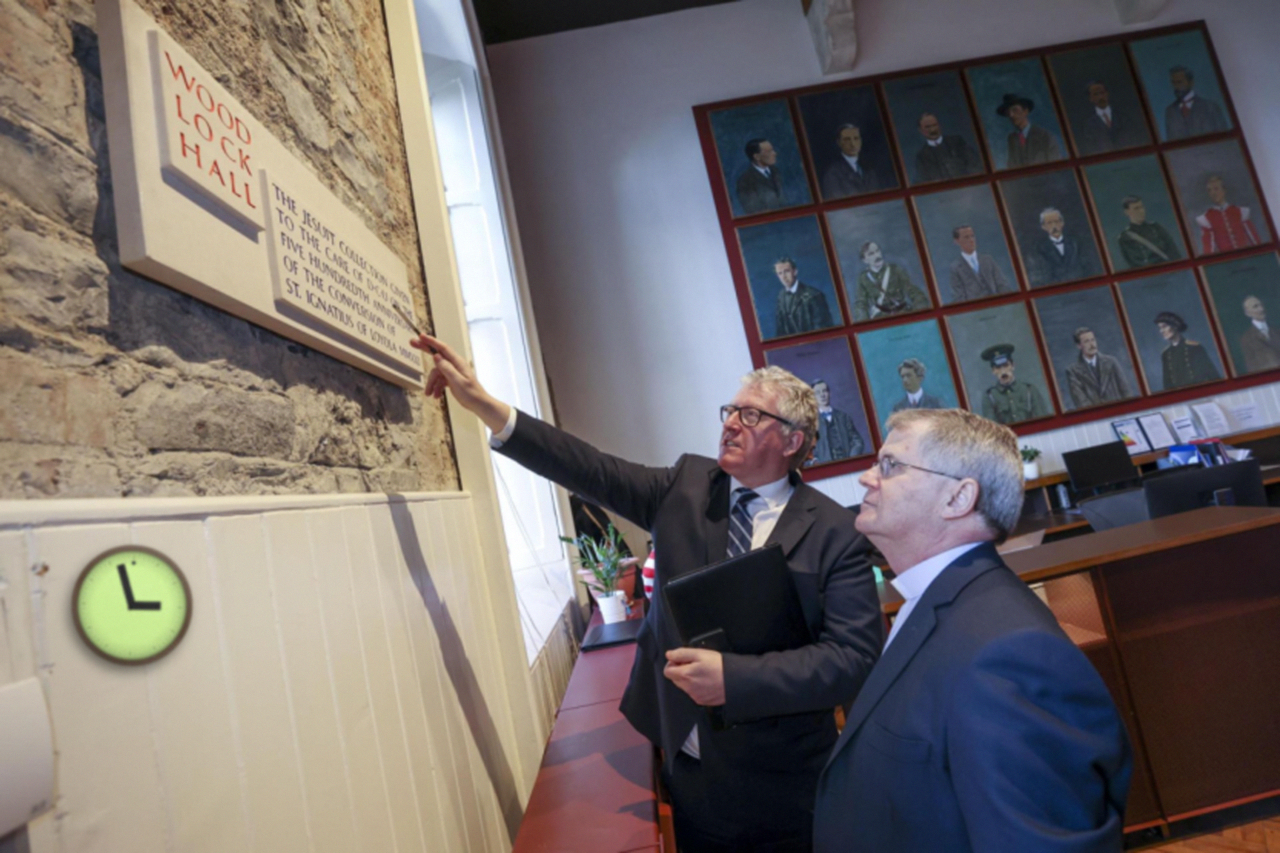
2.57
